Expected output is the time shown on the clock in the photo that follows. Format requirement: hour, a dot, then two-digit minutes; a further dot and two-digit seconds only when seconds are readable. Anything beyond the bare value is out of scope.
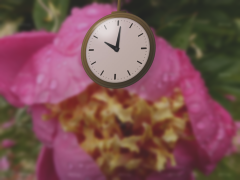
10.01
